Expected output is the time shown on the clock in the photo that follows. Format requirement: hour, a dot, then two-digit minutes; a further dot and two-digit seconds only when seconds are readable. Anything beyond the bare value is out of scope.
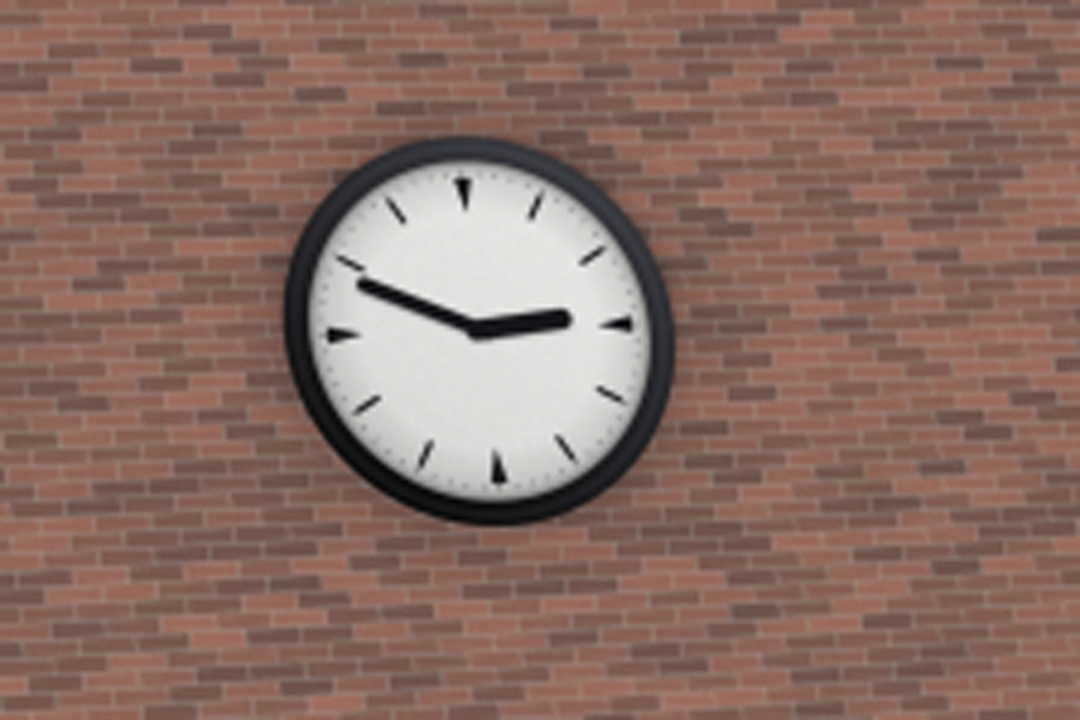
2.49
